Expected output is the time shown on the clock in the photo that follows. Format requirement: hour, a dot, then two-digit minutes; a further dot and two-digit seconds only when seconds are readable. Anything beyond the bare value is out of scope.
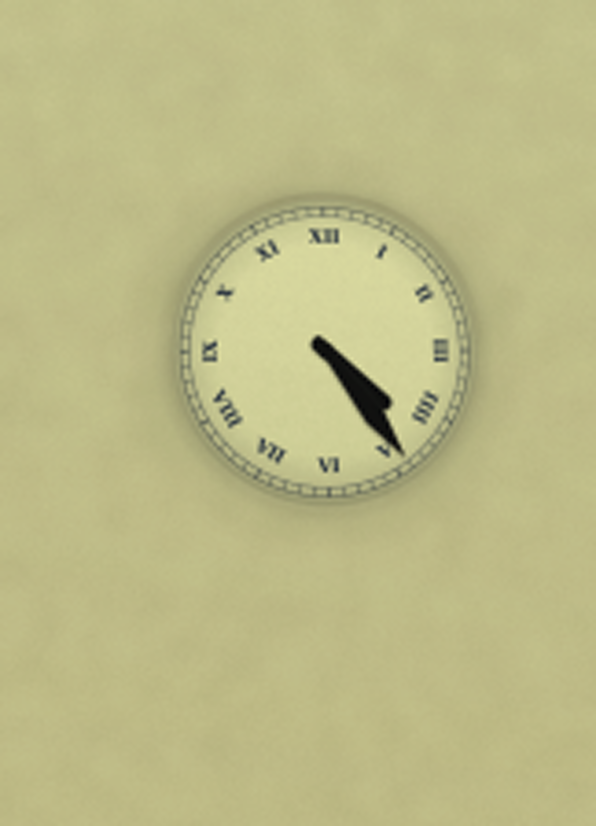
4.24
